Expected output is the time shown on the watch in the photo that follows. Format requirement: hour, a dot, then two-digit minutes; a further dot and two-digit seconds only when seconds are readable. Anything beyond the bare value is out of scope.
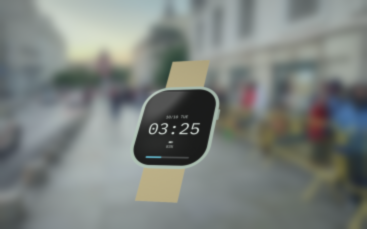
3.25
